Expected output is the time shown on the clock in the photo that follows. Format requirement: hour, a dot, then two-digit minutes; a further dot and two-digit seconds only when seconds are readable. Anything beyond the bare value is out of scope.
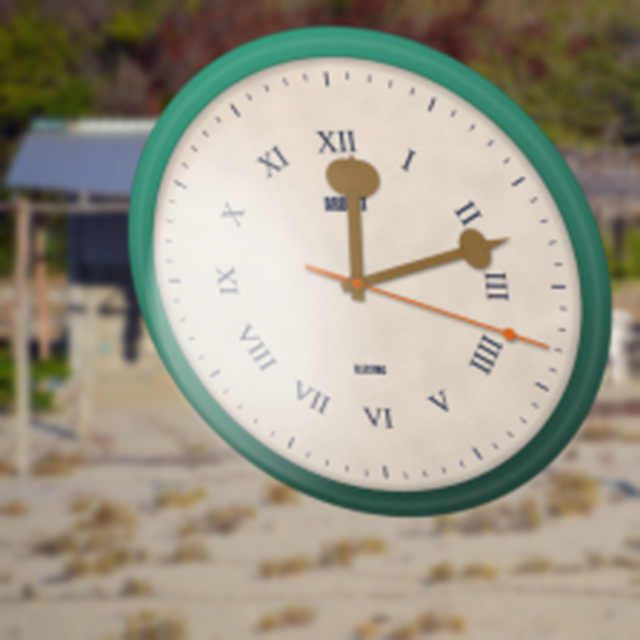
12.12.18
